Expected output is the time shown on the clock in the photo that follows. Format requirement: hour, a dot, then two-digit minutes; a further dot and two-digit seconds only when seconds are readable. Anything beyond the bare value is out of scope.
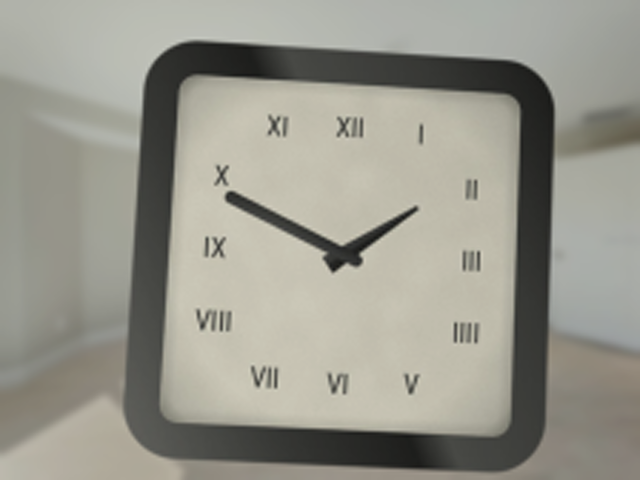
1.49
